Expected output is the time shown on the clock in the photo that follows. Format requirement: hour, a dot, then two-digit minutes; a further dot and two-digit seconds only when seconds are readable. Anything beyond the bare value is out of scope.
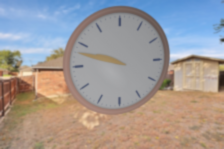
9.48
